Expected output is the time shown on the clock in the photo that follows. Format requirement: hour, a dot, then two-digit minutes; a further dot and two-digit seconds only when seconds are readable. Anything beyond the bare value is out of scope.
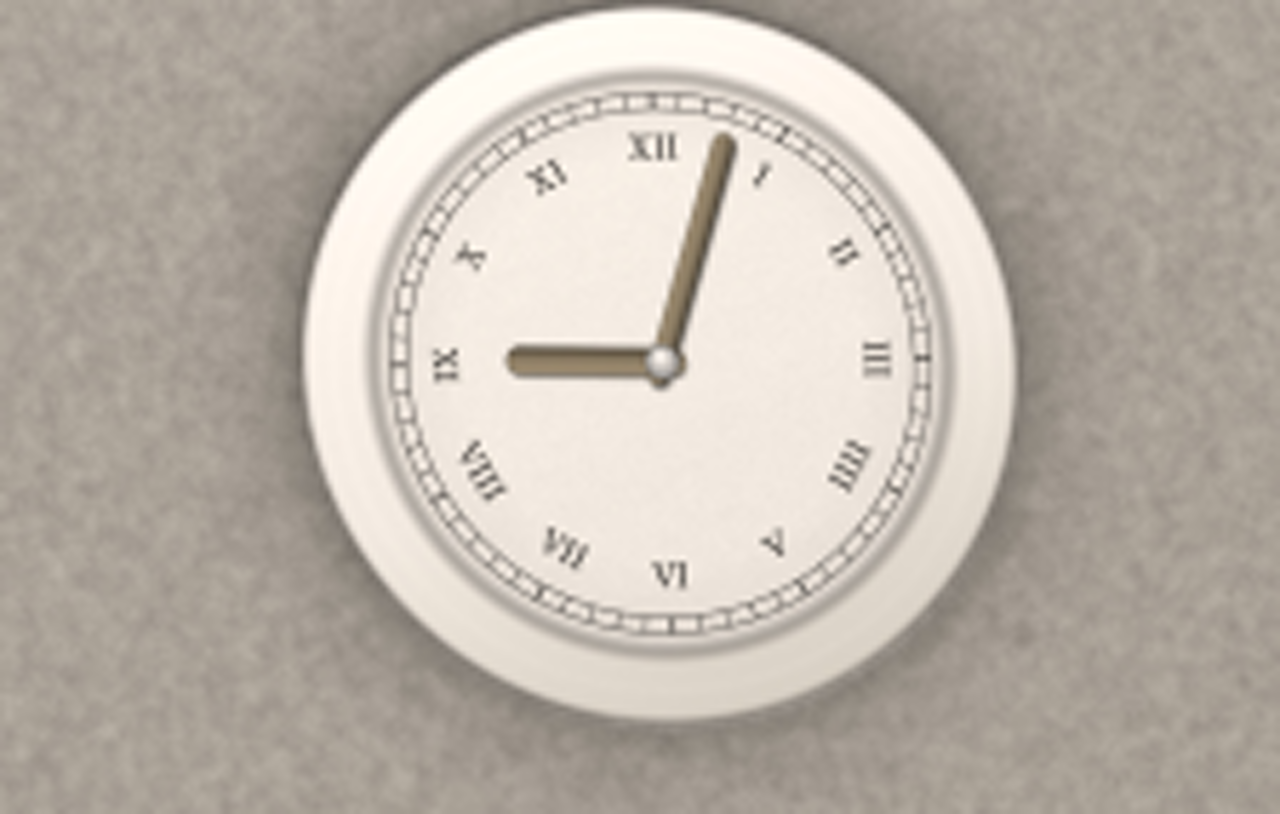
9.03
